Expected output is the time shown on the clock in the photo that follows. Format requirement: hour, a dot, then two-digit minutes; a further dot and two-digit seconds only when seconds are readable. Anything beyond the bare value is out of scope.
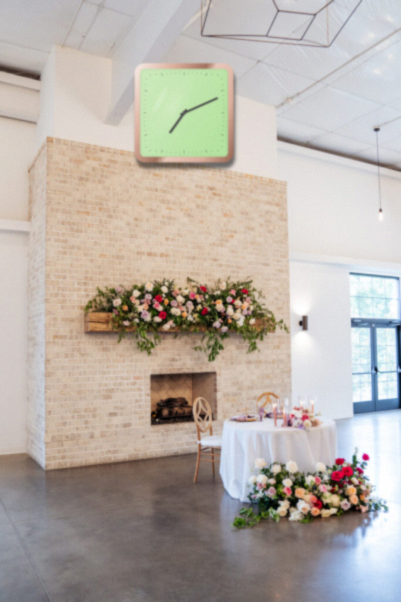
7.11
